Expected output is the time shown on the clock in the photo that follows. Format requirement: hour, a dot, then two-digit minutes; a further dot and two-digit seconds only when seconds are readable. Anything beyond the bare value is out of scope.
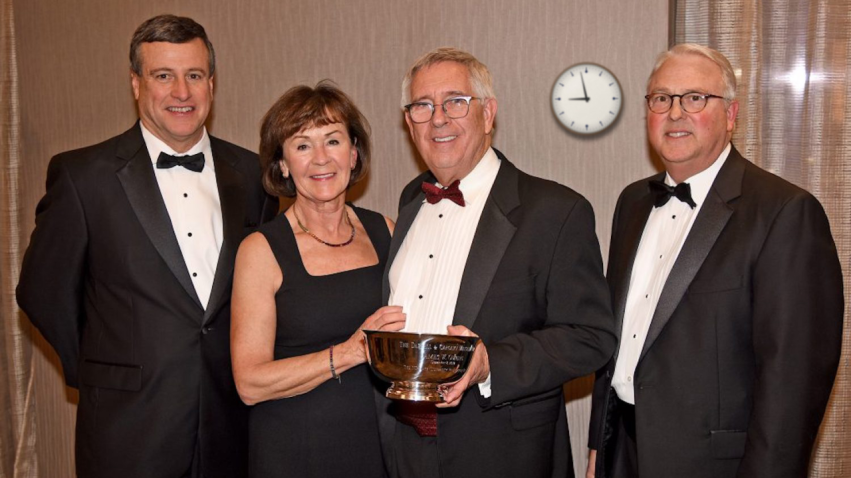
8.58
